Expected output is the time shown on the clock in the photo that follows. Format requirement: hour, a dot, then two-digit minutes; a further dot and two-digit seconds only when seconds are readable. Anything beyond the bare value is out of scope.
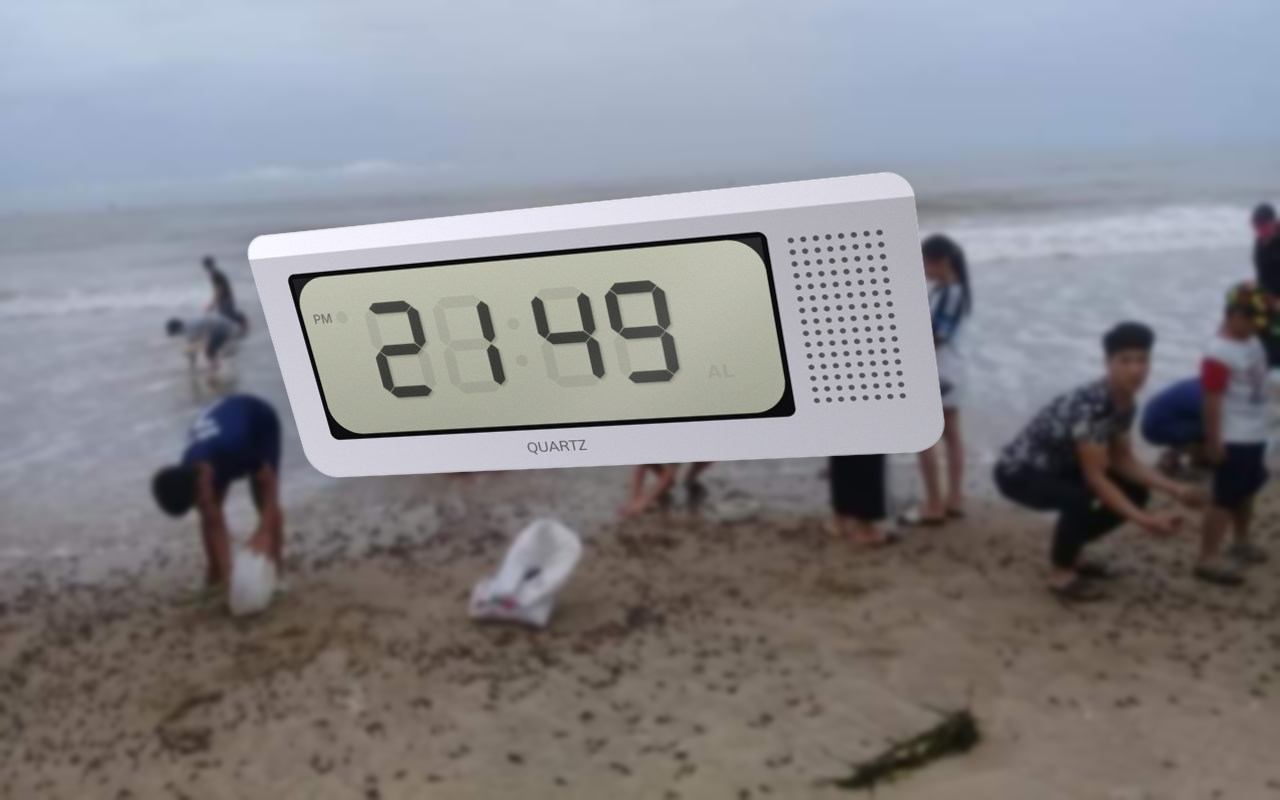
21.49
